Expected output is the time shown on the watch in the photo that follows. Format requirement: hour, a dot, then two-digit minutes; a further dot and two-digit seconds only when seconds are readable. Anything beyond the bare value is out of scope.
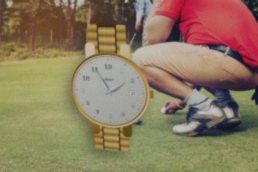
1.55
